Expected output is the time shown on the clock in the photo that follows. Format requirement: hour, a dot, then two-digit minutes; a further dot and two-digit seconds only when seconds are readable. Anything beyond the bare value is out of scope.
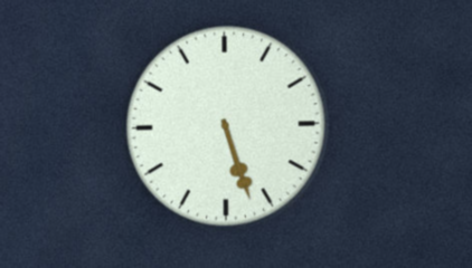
5.27
